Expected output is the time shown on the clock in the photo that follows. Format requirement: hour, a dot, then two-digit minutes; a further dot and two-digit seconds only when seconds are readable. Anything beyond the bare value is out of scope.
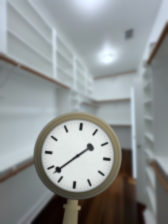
1.38
